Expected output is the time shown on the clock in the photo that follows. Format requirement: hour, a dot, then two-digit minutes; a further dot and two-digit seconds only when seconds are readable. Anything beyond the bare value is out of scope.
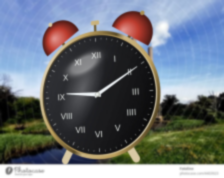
9.10
